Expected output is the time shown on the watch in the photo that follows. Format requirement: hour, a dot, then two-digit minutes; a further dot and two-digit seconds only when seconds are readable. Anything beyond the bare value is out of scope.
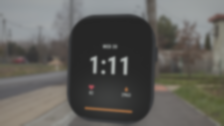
1.11
